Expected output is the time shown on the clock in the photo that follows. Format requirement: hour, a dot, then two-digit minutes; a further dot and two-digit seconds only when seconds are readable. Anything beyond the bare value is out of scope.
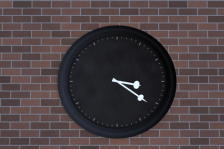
3.21
